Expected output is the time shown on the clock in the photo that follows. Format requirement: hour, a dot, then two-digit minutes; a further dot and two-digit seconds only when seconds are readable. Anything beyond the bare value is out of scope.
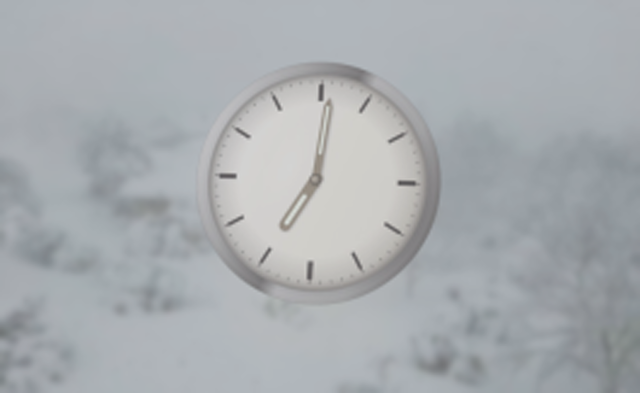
7.01
